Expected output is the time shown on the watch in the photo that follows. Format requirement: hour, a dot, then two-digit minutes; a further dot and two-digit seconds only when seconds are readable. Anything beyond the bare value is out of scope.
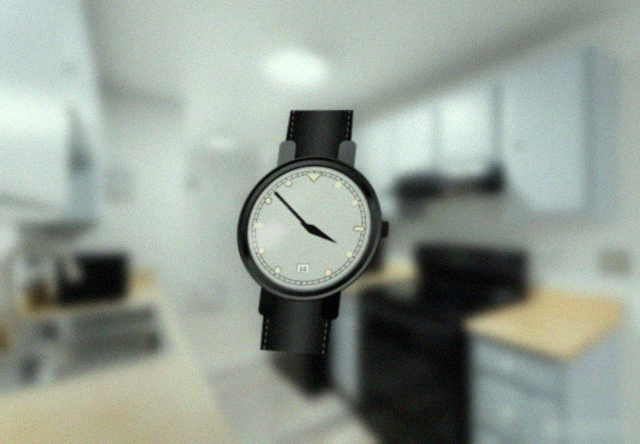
3.52
